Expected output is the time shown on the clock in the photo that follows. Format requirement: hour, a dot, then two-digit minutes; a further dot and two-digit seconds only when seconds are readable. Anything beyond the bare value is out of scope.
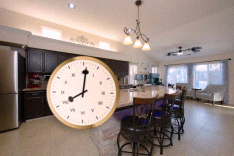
8.01
